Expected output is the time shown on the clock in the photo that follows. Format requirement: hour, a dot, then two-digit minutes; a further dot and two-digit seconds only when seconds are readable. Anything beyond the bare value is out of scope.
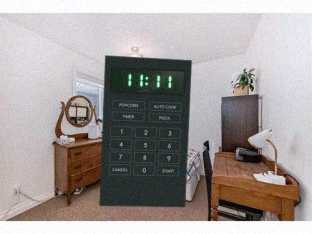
11.11
